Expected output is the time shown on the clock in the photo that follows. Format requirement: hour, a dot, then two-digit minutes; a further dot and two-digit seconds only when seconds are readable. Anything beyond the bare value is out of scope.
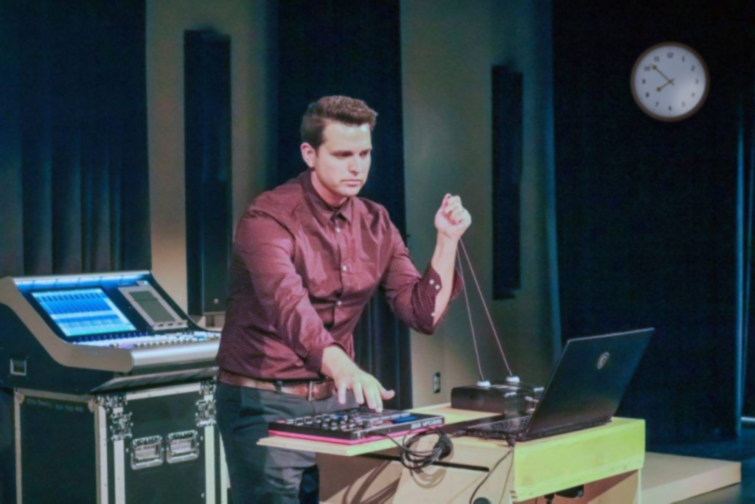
7.52
